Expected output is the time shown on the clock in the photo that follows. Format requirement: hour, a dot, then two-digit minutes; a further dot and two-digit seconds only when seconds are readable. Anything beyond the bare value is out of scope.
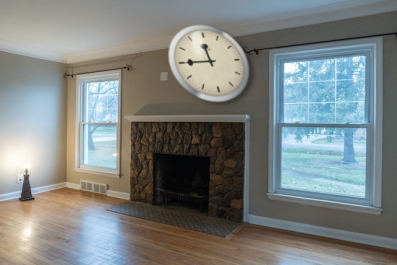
11.45
